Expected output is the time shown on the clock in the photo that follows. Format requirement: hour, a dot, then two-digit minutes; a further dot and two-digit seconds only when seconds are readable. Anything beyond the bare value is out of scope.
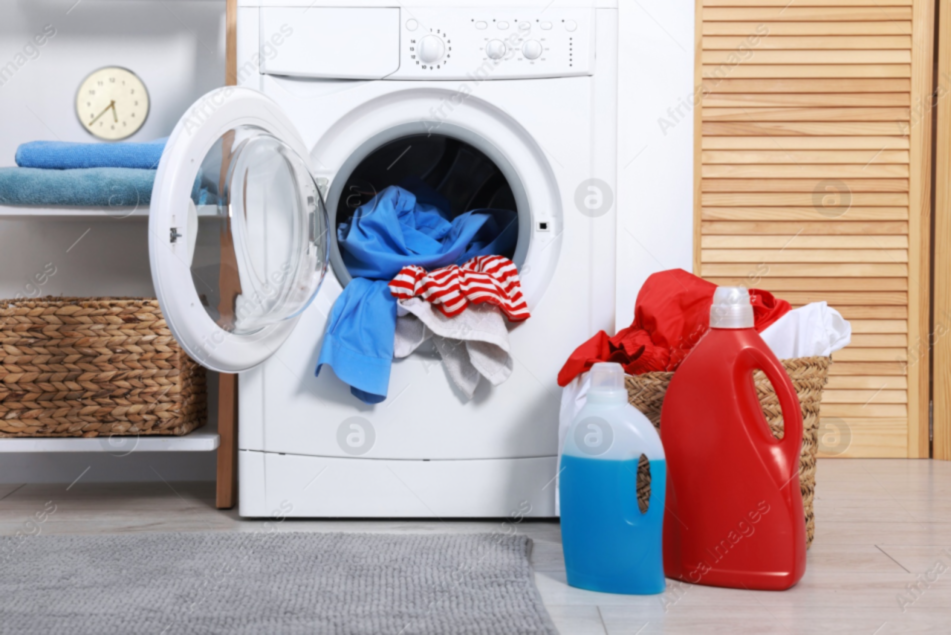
5.38
